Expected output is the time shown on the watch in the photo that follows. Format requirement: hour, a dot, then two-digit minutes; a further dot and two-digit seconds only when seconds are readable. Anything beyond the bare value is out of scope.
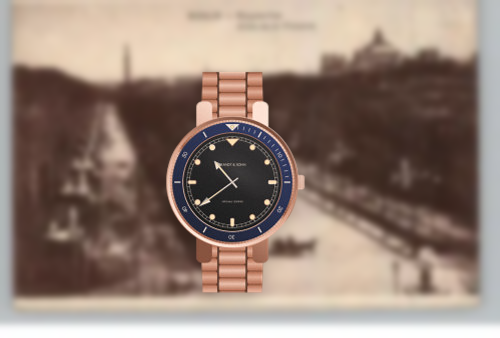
10.39
